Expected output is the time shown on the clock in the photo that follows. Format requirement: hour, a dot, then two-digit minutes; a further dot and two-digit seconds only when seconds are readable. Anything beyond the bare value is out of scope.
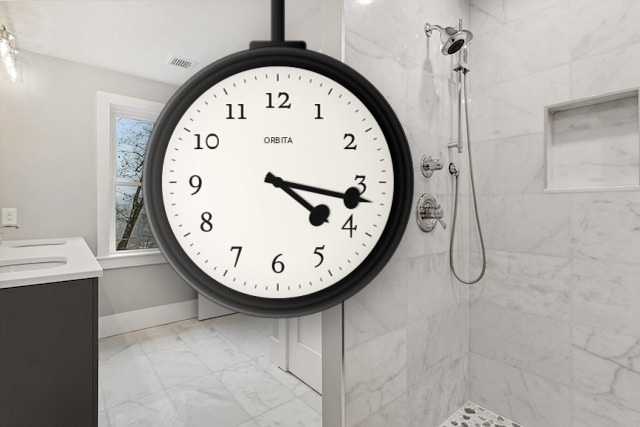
4.17
